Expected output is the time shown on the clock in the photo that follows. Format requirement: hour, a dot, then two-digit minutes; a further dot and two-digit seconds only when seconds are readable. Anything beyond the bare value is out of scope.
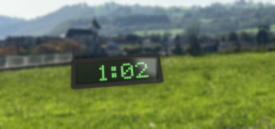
1.02
